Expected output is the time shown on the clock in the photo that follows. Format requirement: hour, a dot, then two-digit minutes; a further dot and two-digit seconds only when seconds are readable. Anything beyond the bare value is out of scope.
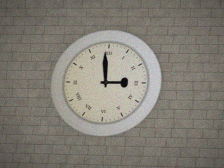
2.59
